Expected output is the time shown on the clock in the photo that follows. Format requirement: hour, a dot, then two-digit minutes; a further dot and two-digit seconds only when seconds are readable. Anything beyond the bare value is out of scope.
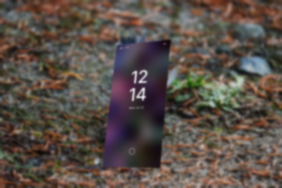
12.14
